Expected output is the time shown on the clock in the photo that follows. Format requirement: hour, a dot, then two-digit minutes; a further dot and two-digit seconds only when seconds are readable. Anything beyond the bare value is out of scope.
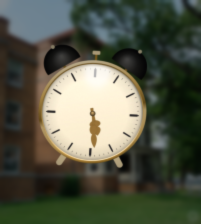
5.29
